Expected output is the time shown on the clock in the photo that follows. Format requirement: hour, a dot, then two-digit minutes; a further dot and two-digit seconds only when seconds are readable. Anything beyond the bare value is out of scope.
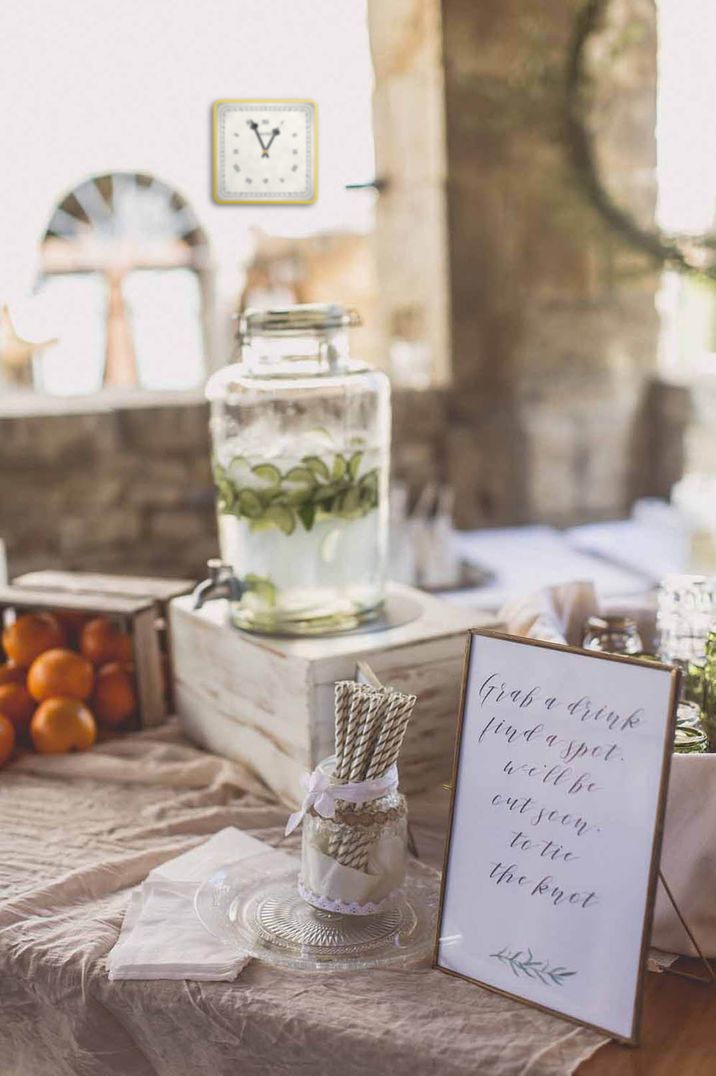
12.56
